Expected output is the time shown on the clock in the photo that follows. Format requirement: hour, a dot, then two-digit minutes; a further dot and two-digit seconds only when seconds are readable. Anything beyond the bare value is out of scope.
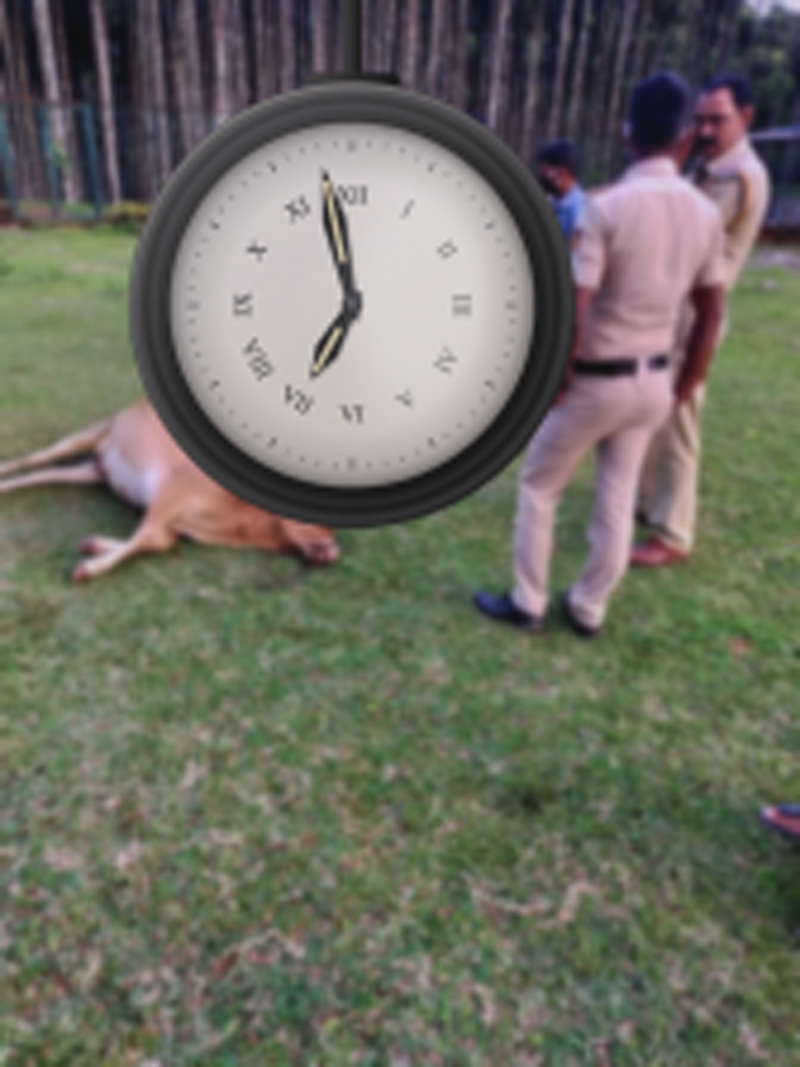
6.58
